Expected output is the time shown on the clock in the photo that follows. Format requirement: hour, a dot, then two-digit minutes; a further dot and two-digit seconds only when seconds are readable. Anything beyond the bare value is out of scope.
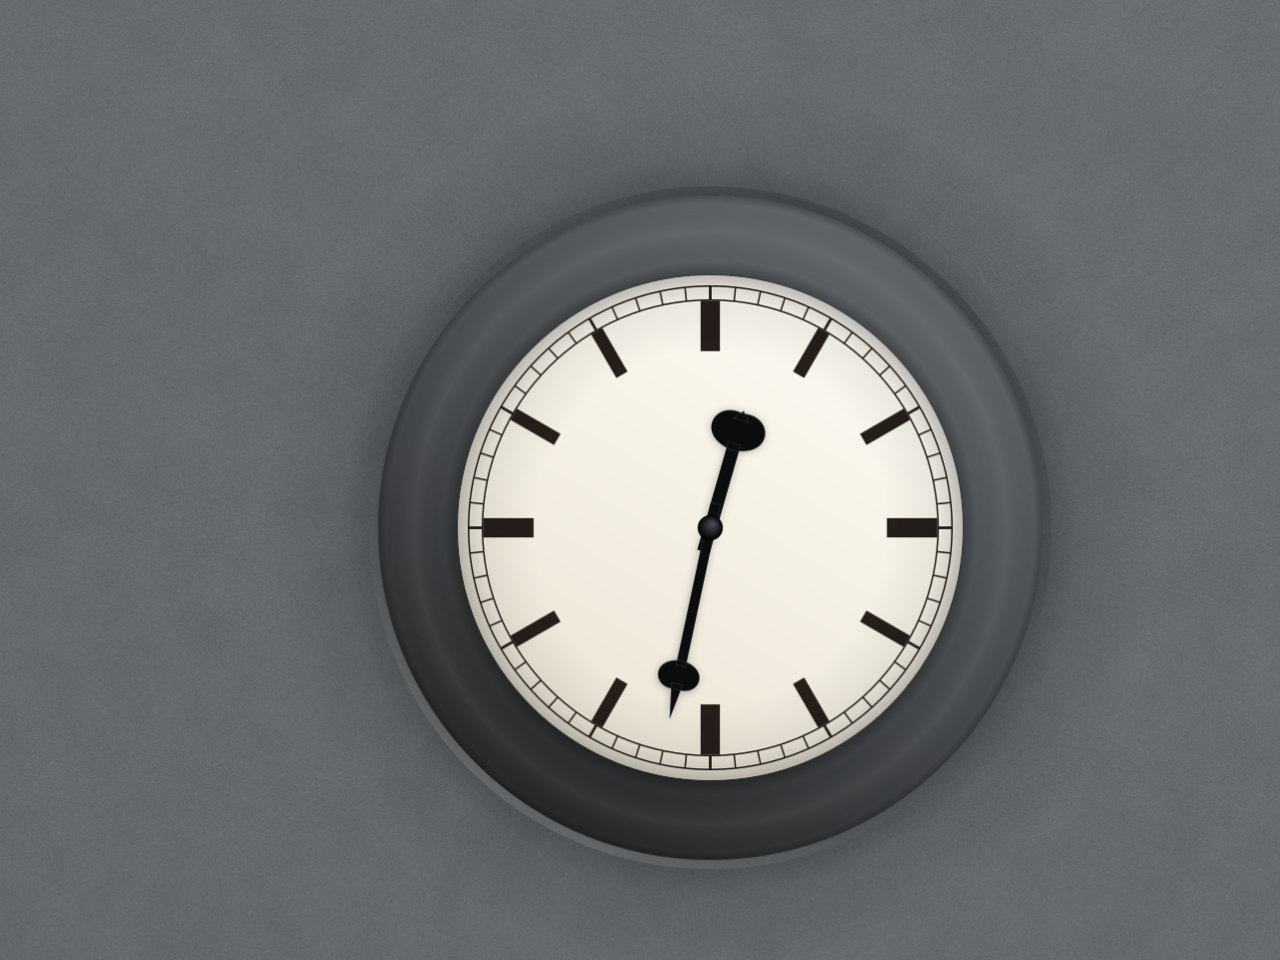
12.32
